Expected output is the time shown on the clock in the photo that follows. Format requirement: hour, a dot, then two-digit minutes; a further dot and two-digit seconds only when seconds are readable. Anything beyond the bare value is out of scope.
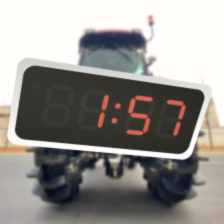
1.57
